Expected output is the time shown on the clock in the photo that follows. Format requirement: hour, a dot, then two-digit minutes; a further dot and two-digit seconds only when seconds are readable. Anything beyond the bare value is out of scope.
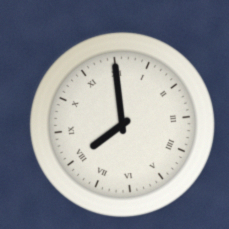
8.00
